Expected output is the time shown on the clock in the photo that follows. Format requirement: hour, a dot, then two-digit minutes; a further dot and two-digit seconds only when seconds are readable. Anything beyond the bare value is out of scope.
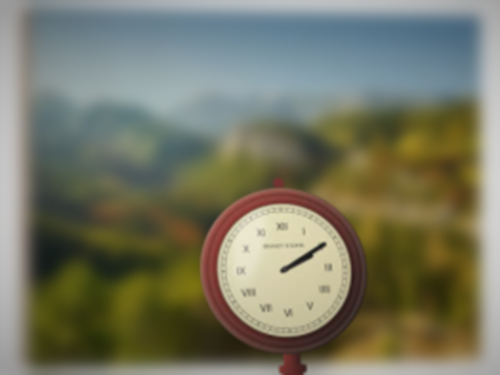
2.10
